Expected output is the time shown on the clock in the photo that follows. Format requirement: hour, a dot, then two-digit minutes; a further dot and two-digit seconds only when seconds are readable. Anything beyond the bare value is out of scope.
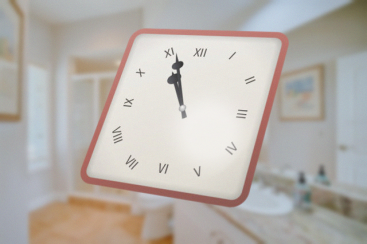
10.56
